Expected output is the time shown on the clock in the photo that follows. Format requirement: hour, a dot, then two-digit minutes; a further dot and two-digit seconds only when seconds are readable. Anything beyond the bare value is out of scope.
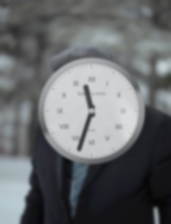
11.33
